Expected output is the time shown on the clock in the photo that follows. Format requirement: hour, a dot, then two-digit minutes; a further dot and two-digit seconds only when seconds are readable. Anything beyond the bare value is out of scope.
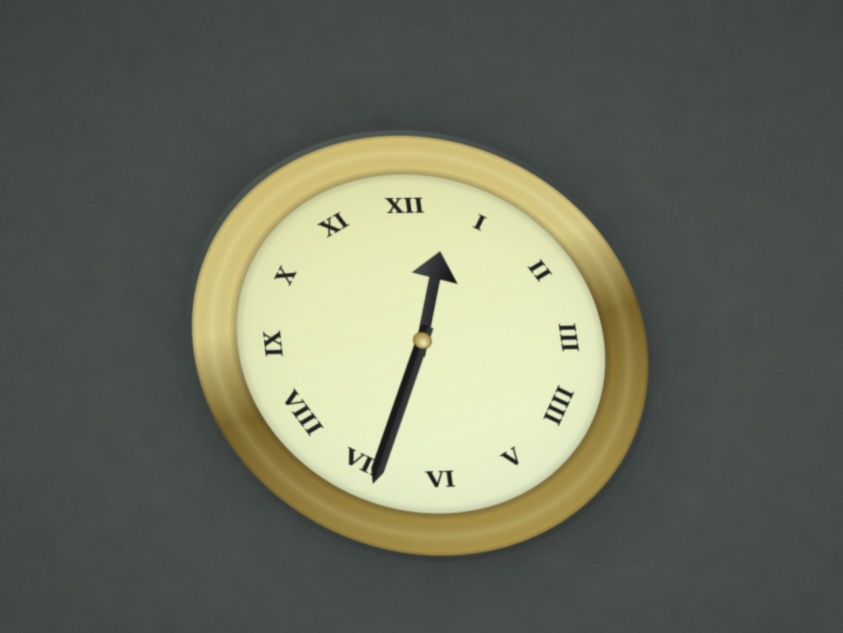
12.34
